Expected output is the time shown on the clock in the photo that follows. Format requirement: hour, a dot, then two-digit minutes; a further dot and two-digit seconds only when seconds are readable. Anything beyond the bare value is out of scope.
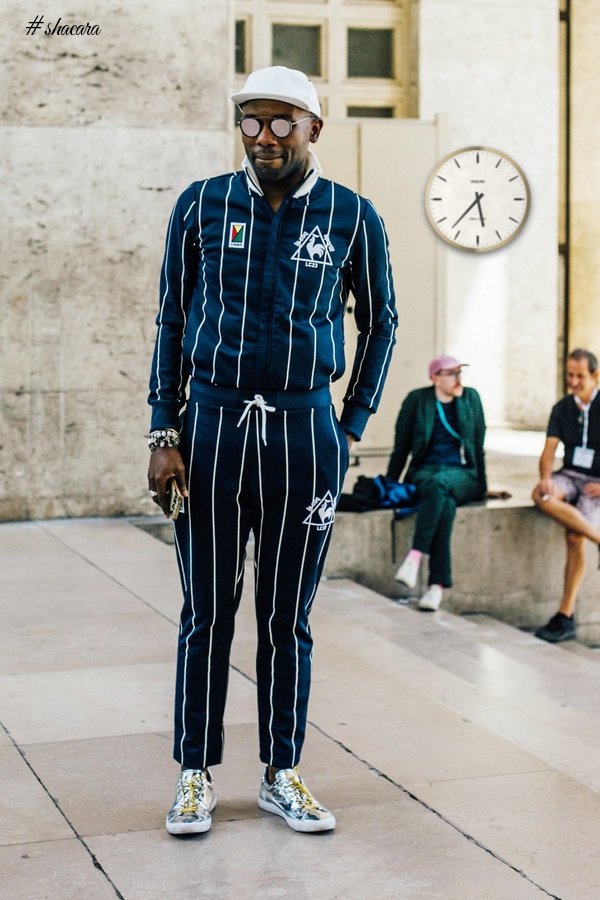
5.37
